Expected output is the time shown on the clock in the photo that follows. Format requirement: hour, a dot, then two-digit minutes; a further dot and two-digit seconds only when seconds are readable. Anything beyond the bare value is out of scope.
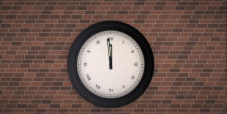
11.59
